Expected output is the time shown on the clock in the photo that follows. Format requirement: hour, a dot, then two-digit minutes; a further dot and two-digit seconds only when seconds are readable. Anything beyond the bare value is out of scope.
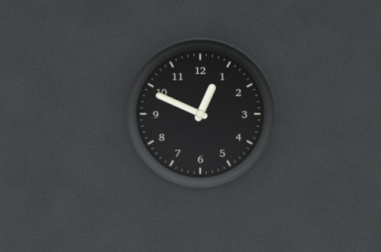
12.49
